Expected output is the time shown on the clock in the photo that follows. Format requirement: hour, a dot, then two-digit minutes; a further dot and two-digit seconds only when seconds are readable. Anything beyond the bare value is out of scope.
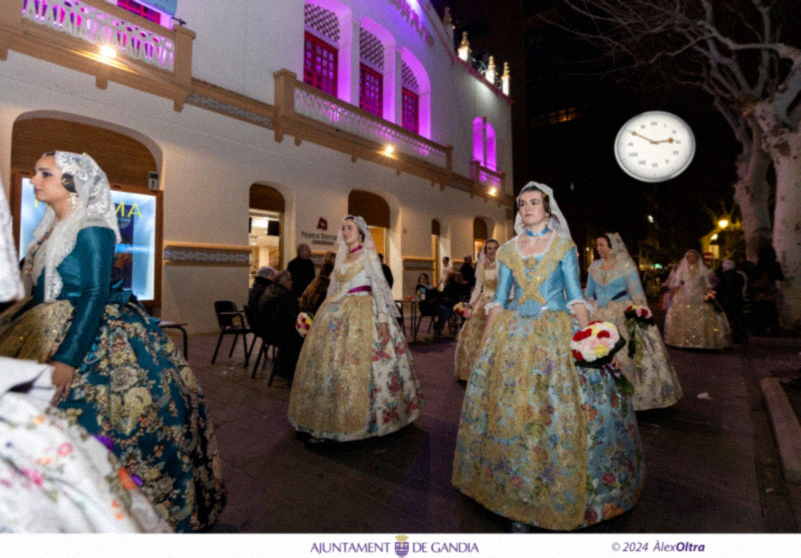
2.50
